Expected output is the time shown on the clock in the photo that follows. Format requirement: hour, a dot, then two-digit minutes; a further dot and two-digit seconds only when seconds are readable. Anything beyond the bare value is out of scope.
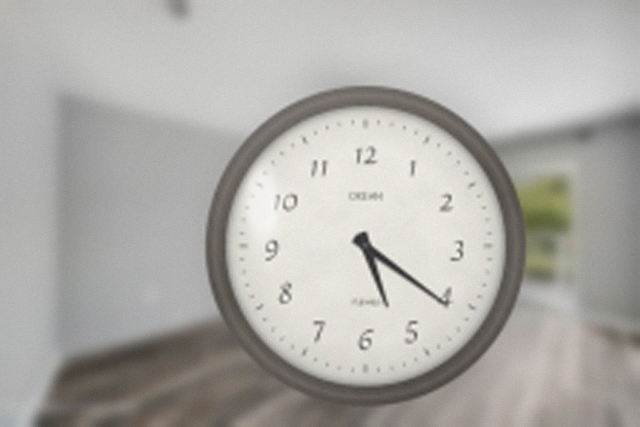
5.21
